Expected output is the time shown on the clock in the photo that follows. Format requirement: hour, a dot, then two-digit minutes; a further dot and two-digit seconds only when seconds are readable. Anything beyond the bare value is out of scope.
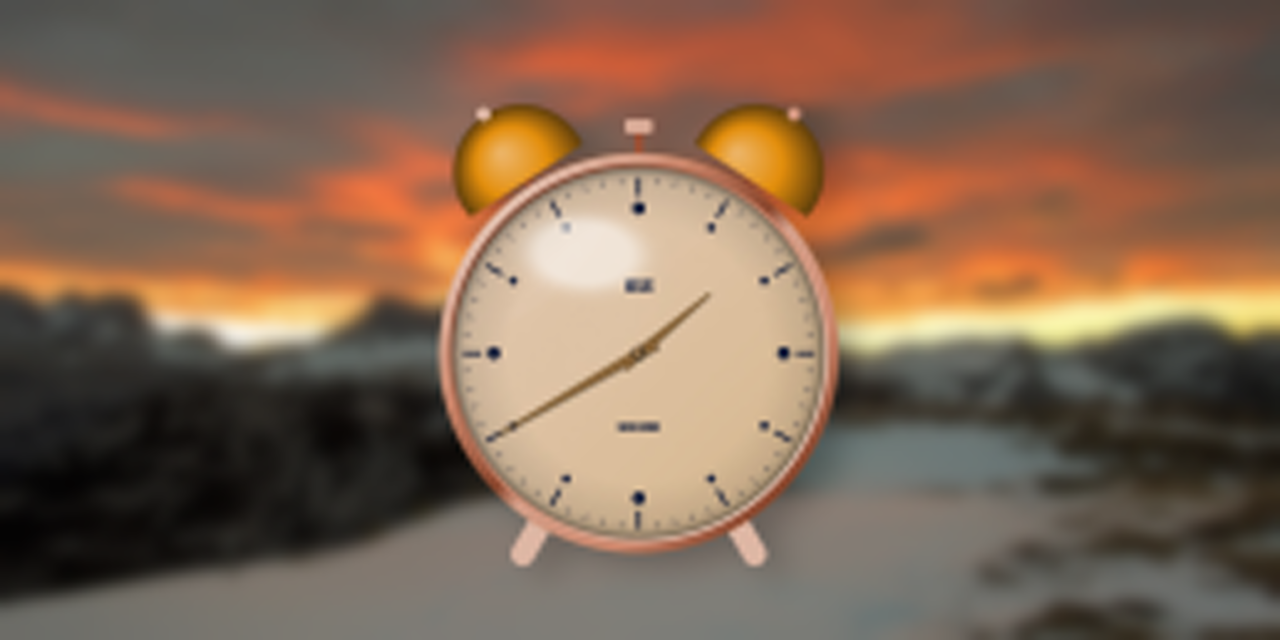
1.40
